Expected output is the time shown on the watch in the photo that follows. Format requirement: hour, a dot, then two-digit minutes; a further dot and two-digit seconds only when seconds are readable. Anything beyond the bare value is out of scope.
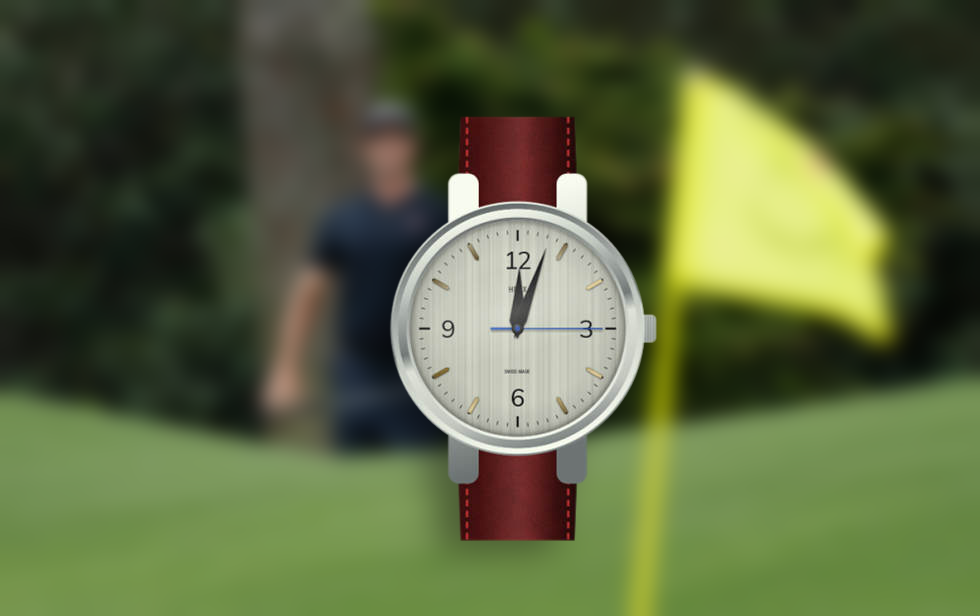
12.03.15
